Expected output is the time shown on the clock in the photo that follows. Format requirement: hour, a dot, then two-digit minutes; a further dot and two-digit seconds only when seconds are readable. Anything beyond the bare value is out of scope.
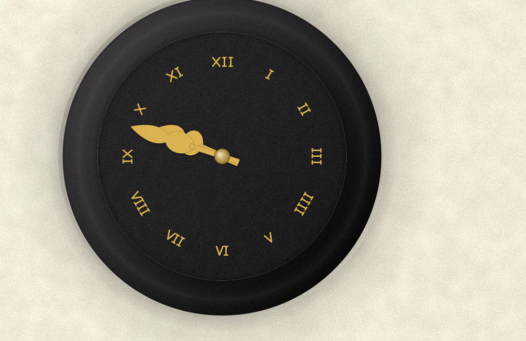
9.48
